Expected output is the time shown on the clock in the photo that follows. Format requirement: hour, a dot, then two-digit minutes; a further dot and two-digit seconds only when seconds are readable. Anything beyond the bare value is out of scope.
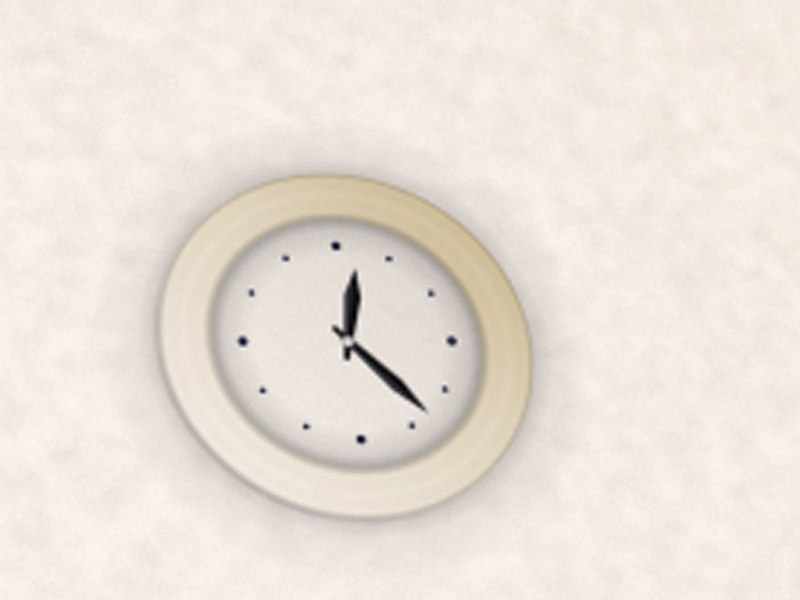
12.23
